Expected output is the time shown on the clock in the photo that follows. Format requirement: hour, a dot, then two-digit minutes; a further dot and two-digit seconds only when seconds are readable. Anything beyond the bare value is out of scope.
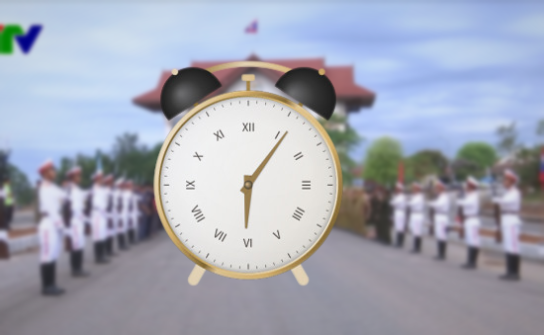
6.06
